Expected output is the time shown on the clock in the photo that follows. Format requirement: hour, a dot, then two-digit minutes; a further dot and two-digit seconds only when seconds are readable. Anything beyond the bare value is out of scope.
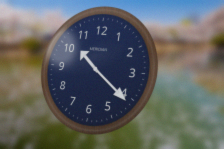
10.21
